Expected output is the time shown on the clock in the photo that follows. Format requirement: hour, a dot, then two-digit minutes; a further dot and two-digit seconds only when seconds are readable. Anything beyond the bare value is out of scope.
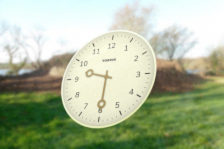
9.30
